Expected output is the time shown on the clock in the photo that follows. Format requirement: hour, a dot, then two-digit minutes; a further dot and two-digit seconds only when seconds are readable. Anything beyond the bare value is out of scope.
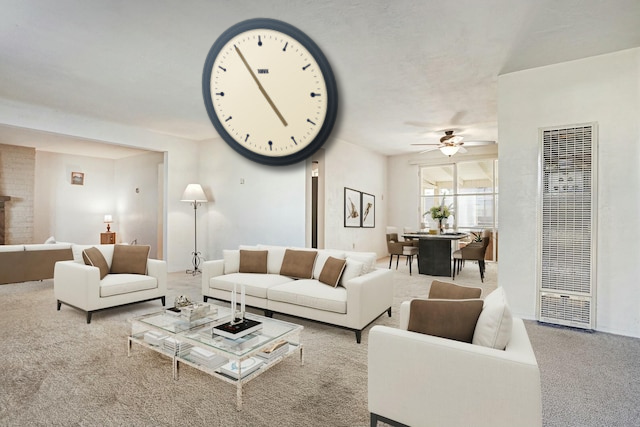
4.55
